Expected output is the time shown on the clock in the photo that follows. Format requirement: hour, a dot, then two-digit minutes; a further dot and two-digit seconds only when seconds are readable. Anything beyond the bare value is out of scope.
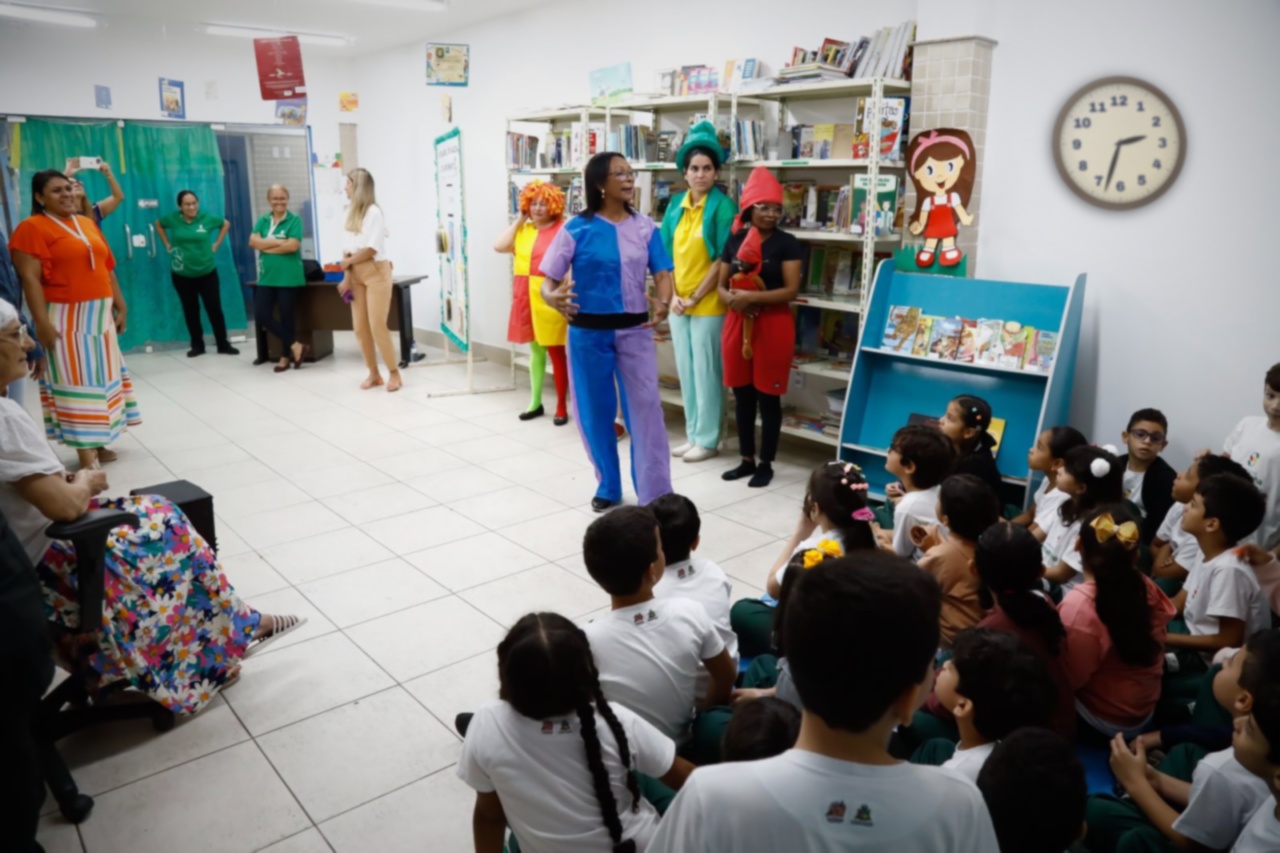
2.33
